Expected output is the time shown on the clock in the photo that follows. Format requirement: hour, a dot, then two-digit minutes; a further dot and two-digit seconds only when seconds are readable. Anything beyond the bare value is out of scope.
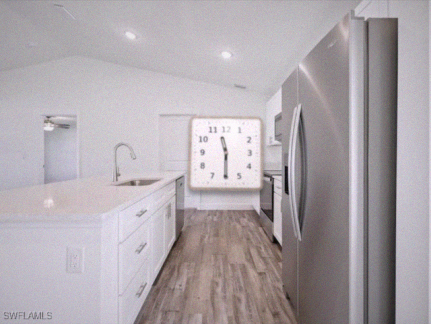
11.30
